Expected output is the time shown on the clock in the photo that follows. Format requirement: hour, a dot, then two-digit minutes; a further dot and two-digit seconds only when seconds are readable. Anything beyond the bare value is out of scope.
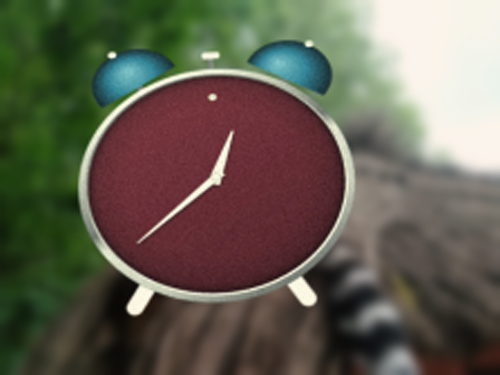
12.38
